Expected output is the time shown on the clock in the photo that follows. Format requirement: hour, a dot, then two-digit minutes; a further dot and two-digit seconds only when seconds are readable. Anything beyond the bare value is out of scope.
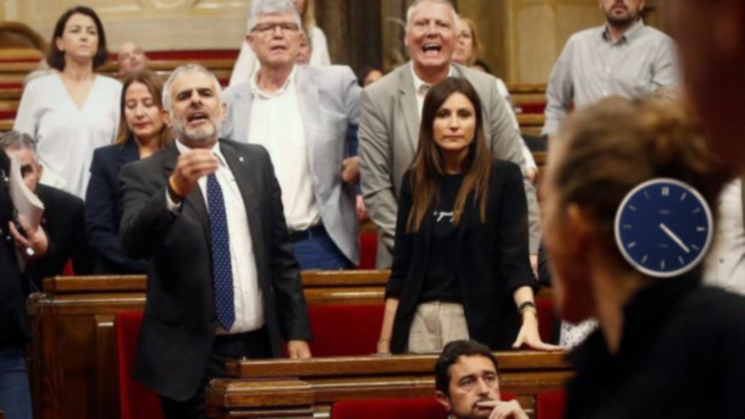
4.22
